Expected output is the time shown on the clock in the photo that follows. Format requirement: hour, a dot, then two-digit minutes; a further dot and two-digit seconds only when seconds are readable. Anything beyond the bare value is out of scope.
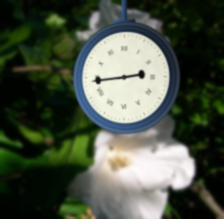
2.44
